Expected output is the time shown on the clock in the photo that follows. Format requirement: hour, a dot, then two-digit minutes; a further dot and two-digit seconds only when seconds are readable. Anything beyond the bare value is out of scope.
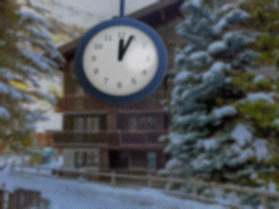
12.04
